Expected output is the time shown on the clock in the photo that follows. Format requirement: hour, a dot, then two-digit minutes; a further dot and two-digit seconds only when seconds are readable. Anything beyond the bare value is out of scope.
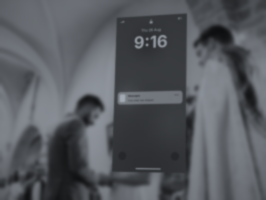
9.16
